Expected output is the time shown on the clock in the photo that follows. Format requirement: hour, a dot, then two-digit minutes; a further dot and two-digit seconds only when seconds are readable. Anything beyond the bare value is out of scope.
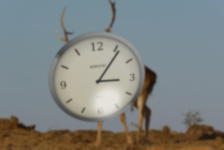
3.06
